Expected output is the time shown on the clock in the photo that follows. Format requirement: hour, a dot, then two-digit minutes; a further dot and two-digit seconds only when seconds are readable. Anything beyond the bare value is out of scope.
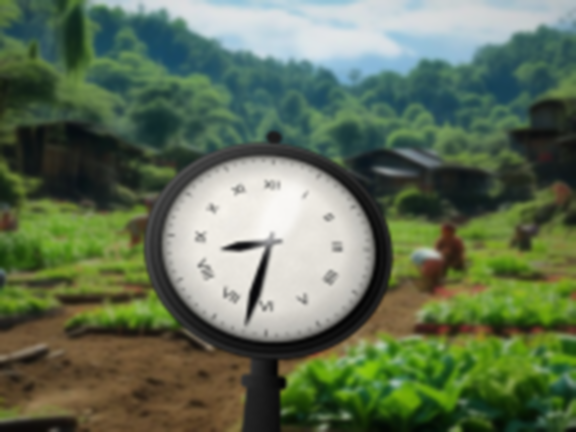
8.32
